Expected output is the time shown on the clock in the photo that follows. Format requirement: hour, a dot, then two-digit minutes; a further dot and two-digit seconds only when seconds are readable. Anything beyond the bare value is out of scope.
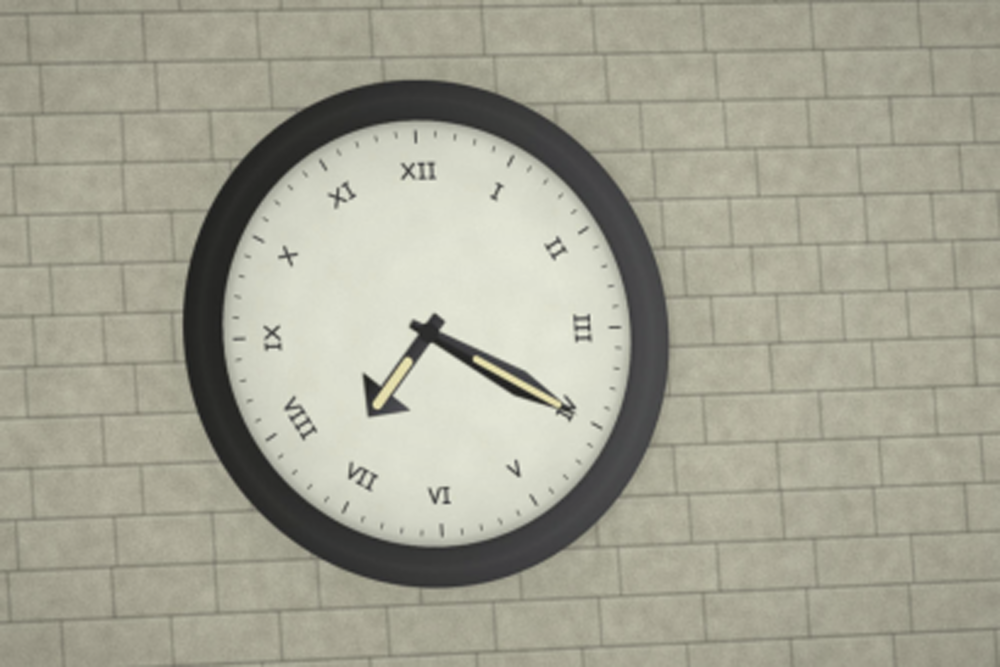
7.20
